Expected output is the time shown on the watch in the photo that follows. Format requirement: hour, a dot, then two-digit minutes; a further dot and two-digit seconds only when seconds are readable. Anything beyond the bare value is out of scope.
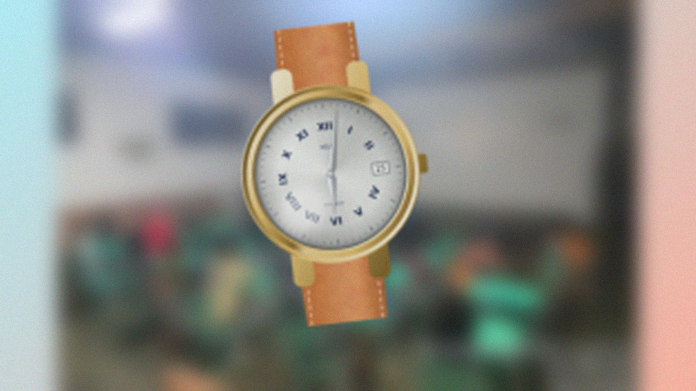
6.02
